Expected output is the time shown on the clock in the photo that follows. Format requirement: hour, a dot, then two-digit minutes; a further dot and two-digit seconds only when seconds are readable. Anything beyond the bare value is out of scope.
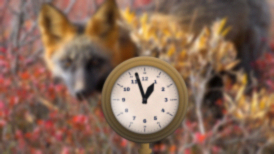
12.57
